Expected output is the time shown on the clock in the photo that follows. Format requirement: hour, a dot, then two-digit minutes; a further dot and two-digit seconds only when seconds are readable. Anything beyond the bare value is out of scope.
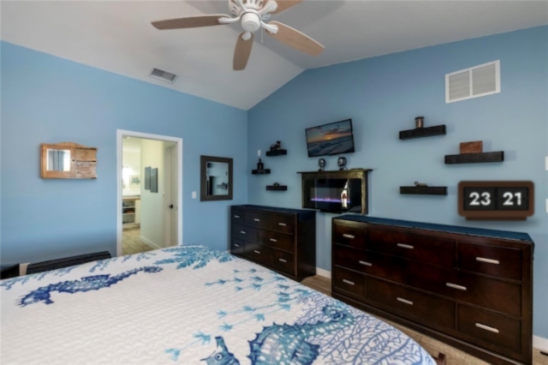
23.21
